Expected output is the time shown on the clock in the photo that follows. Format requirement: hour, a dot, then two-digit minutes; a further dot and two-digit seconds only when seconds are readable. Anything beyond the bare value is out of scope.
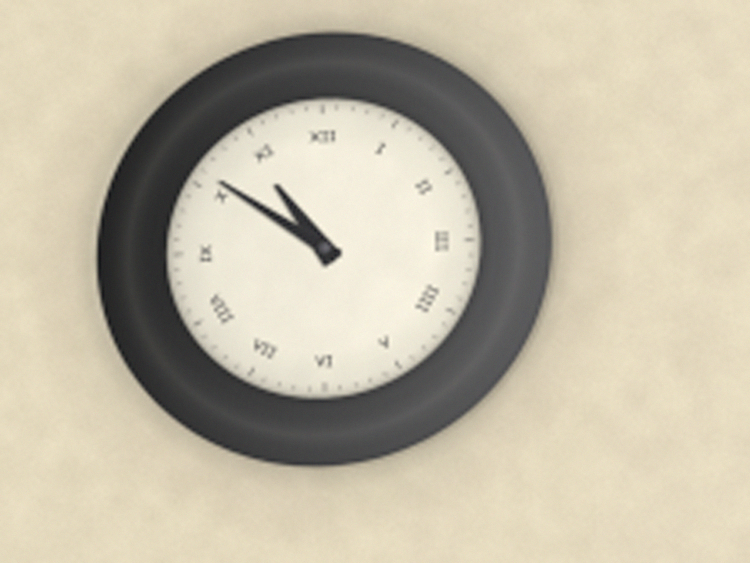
10.51
